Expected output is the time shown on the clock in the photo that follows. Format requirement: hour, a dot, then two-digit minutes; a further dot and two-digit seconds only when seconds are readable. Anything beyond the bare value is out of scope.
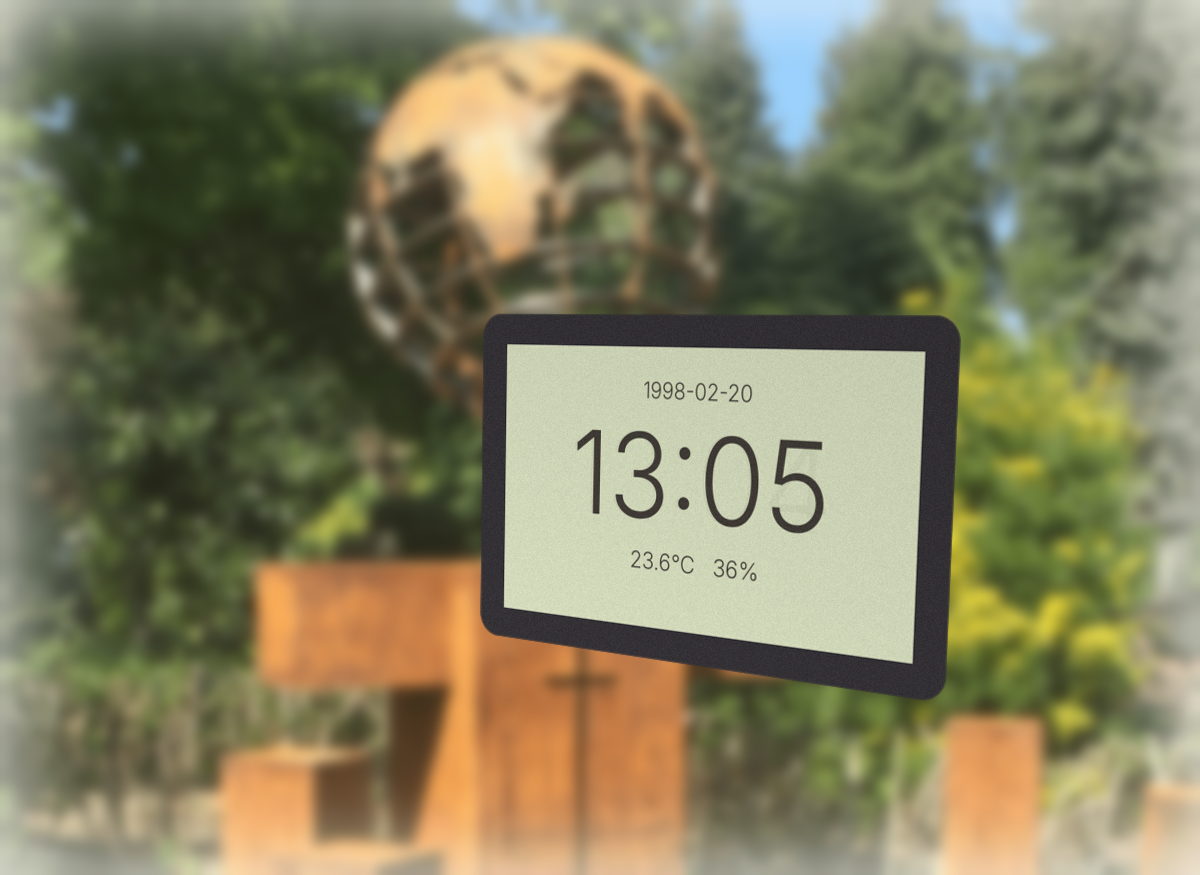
13.05
